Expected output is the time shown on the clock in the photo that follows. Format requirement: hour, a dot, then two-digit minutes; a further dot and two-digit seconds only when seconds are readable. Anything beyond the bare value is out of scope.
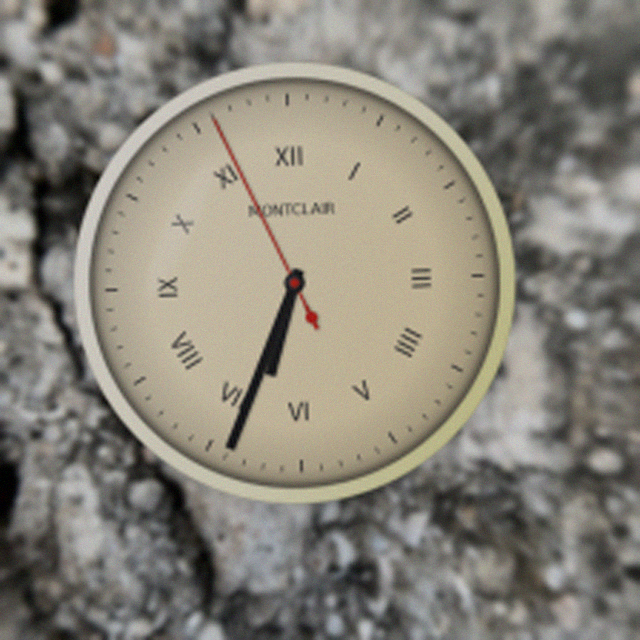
6.33.56
